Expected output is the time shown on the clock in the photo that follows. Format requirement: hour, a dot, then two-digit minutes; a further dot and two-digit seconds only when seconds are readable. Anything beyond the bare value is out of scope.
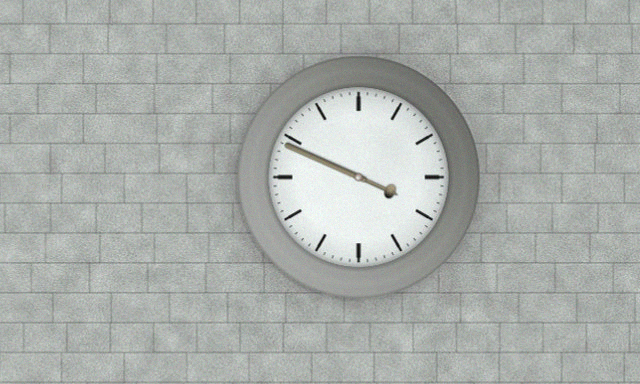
3.49
